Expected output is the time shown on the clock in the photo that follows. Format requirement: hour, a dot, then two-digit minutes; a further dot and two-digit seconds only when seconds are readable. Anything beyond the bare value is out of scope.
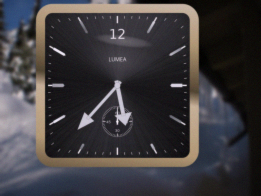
5.37
